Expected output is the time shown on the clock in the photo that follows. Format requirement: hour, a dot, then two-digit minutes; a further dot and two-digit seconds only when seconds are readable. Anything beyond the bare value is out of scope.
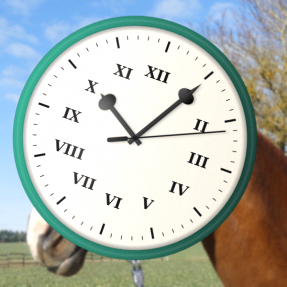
10.05.11
